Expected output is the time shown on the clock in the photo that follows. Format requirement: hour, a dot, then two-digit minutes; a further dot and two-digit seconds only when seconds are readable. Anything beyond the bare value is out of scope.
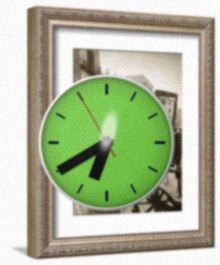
6.39.55
